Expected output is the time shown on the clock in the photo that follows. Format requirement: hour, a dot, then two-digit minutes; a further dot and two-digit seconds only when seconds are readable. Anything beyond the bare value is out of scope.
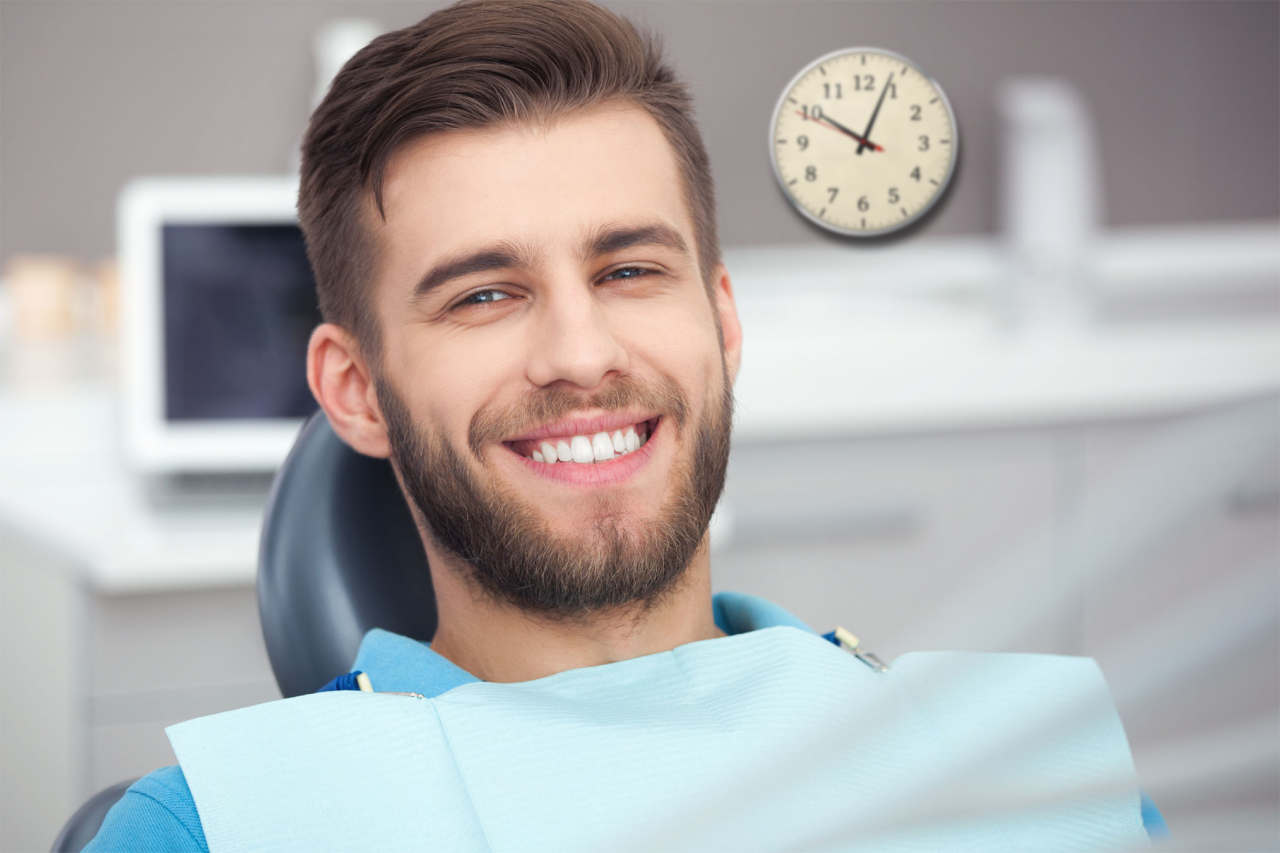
10.03.49
